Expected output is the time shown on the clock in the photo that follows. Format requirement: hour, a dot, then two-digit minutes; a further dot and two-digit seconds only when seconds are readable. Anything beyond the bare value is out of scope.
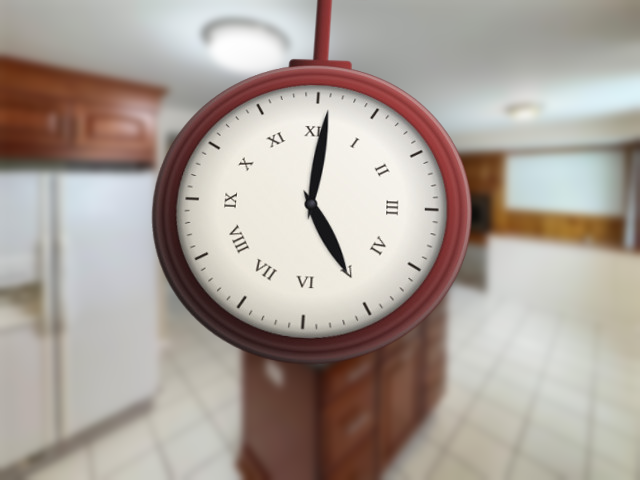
5.01
